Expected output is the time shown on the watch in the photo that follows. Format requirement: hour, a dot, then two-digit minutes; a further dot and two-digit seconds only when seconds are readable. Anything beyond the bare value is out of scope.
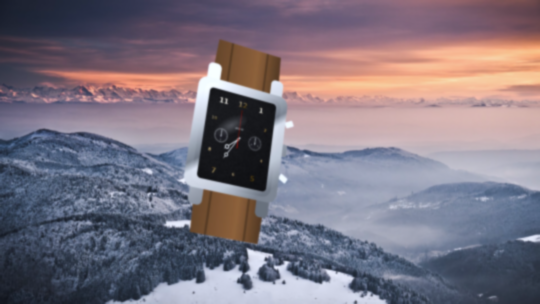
7.35
